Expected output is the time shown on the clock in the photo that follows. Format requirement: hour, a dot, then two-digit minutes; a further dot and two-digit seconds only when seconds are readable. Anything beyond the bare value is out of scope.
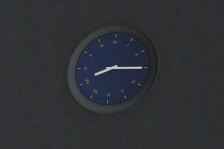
8.15
